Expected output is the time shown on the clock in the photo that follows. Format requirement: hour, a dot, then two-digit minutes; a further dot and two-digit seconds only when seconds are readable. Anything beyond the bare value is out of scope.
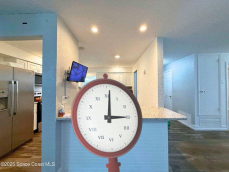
3.01
